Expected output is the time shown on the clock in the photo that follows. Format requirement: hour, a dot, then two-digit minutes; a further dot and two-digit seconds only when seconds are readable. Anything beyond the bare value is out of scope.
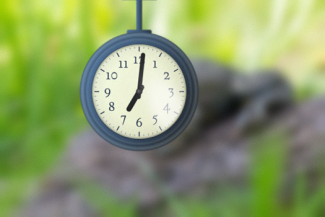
7.01
